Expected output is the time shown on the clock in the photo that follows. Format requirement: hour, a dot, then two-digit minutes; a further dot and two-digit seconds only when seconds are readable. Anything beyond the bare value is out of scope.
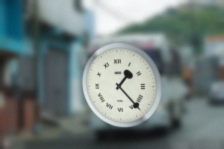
1.23
